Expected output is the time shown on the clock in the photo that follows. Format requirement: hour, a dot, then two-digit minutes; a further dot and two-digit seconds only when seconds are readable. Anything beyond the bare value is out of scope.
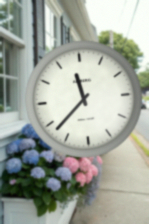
11.38
